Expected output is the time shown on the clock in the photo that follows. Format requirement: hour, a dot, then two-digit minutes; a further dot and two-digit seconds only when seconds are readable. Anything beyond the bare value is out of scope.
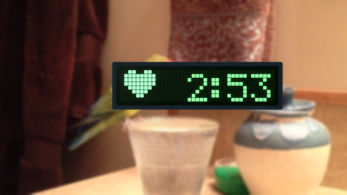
2.53
